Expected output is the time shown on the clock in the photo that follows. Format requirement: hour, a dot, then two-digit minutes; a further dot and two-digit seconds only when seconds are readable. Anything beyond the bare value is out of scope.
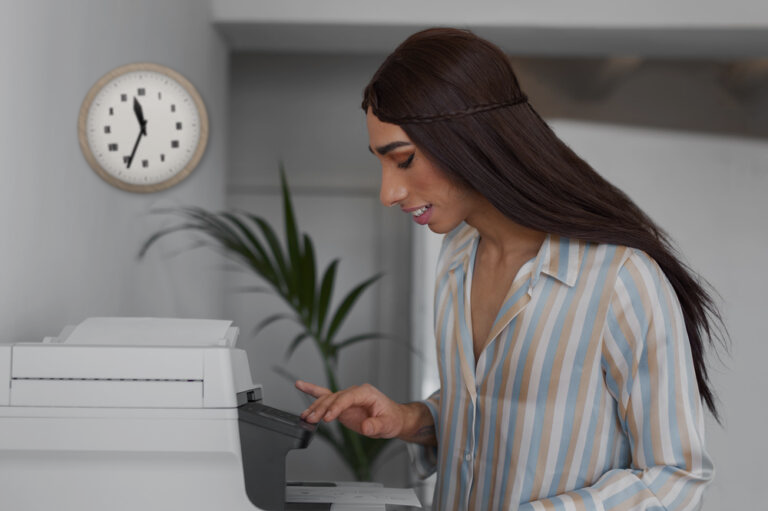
11.34
